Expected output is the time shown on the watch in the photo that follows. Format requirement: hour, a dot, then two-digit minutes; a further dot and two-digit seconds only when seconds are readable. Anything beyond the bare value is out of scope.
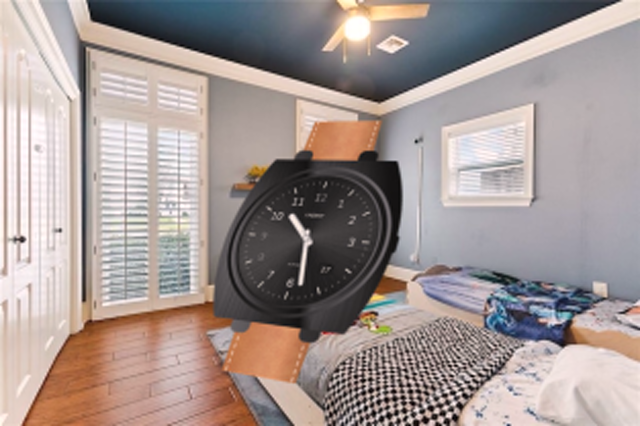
10.28
